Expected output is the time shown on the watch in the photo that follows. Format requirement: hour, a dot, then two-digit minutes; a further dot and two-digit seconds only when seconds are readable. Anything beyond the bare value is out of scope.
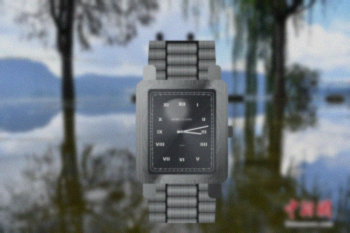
3.13
